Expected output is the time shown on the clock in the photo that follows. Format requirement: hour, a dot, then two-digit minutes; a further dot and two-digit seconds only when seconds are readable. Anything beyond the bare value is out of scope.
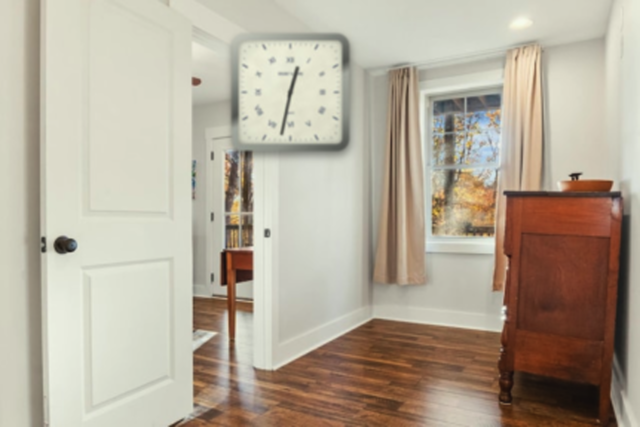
12.32
